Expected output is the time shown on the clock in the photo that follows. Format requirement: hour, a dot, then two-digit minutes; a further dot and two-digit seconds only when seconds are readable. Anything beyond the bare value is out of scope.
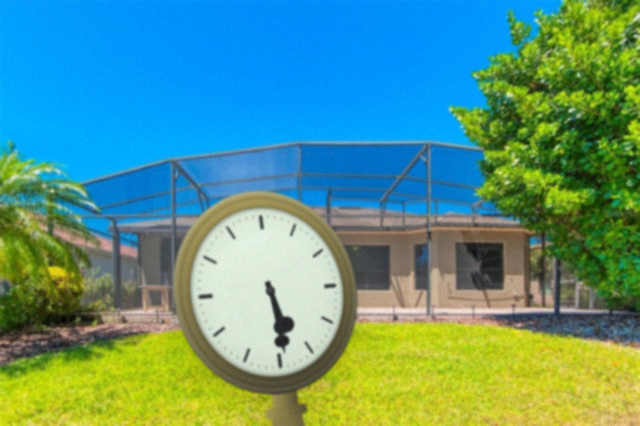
5.29
